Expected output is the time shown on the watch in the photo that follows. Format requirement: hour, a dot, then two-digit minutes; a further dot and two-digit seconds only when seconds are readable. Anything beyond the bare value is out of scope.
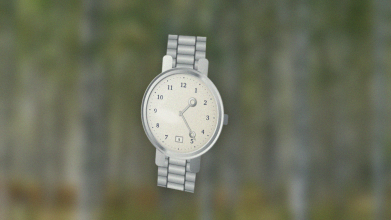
1.24
